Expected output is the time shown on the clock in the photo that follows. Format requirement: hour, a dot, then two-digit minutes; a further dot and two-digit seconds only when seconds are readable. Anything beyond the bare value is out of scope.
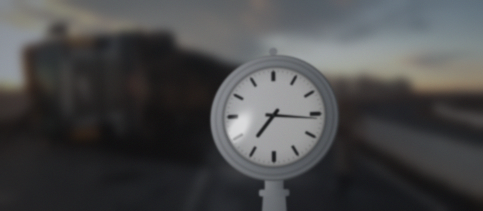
7.16
